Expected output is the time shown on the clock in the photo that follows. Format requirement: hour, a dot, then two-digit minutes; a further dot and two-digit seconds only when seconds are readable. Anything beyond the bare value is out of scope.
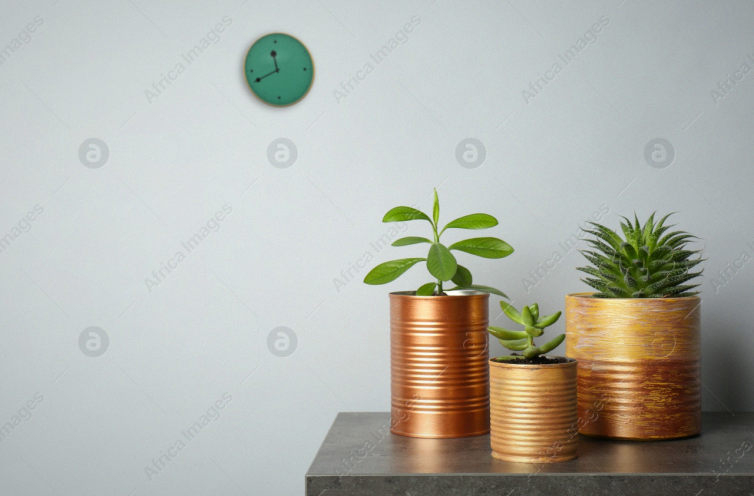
11.41
